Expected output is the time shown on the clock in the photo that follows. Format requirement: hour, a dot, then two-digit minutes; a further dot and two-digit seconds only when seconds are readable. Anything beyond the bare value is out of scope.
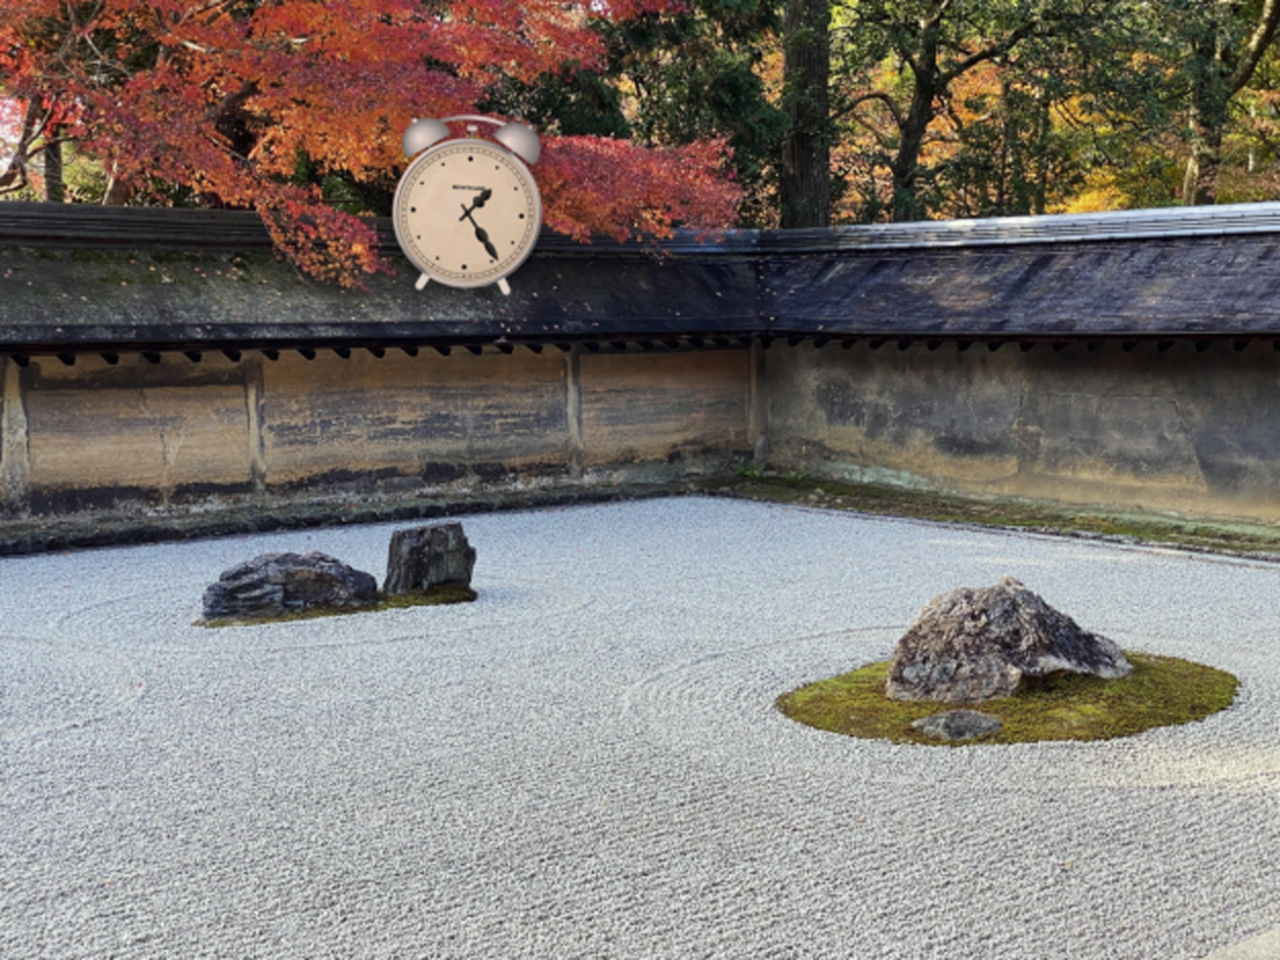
1.24
